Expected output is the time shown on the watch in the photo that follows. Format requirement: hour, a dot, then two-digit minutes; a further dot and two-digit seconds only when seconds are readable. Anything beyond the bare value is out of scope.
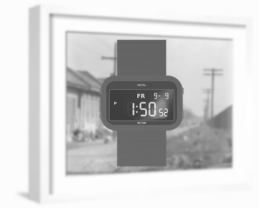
1.50.52
